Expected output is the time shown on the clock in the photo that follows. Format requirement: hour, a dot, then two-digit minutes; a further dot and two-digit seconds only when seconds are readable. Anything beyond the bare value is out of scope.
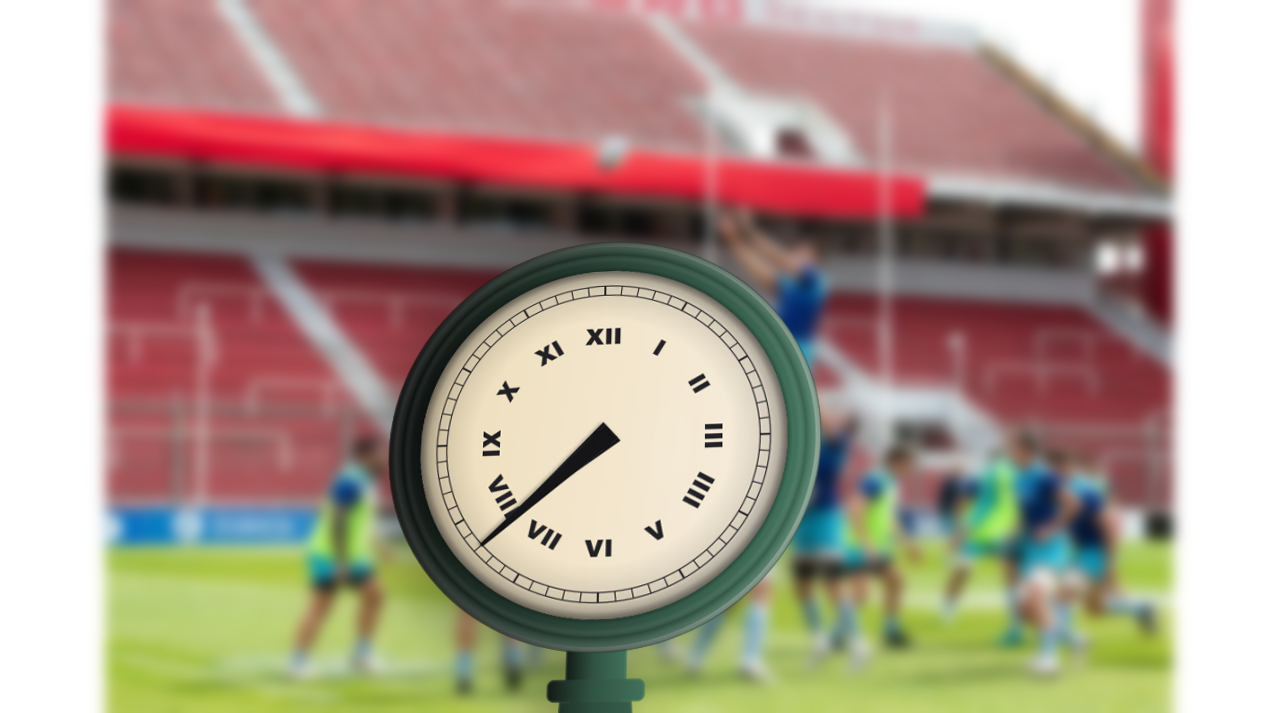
7.38
